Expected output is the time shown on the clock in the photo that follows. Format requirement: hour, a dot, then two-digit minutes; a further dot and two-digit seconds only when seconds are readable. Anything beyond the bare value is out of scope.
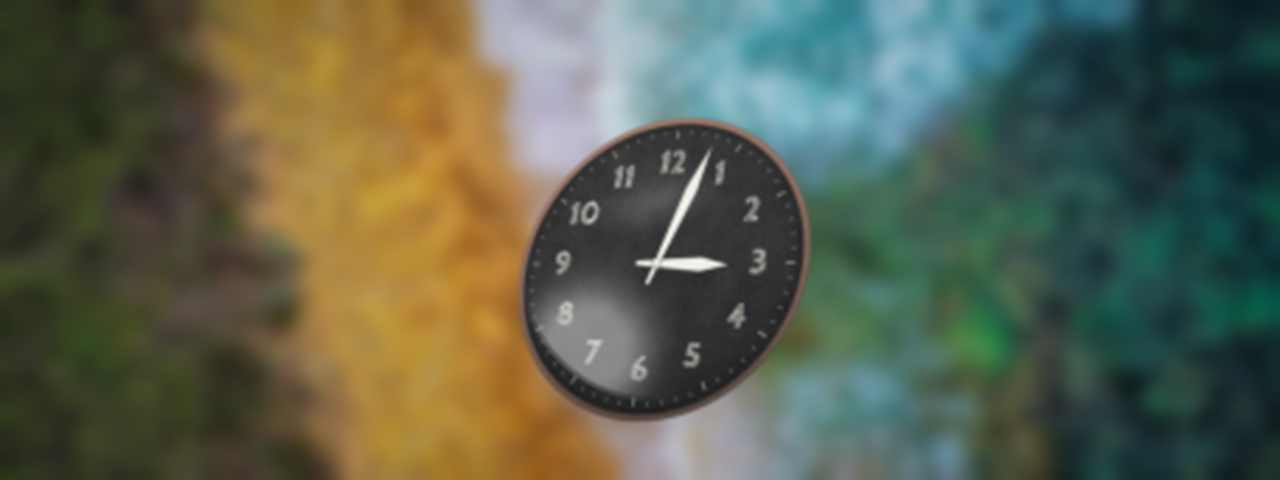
3.03
